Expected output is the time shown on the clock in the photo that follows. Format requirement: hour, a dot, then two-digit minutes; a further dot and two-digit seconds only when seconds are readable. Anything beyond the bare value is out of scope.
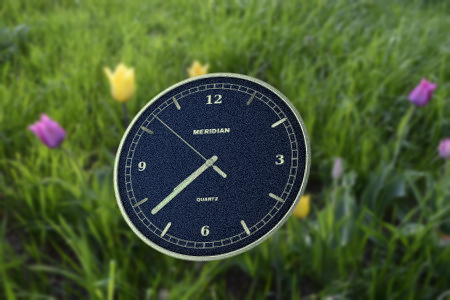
7.37.52
